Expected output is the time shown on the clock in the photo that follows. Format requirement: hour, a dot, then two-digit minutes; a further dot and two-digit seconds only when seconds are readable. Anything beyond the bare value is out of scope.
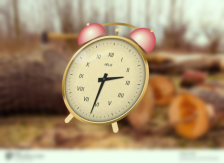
2.31
